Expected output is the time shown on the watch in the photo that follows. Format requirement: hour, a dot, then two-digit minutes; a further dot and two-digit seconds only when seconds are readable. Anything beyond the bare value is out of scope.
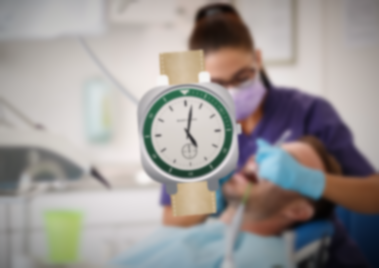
5.02
